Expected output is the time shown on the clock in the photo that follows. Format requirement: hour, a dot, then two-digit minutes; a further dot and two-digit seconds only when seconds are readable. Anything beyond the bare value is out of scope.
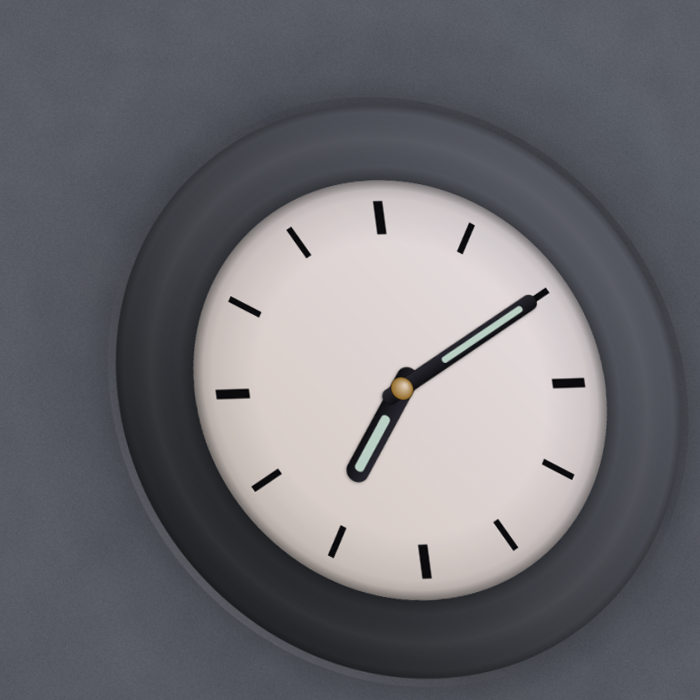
7.10
